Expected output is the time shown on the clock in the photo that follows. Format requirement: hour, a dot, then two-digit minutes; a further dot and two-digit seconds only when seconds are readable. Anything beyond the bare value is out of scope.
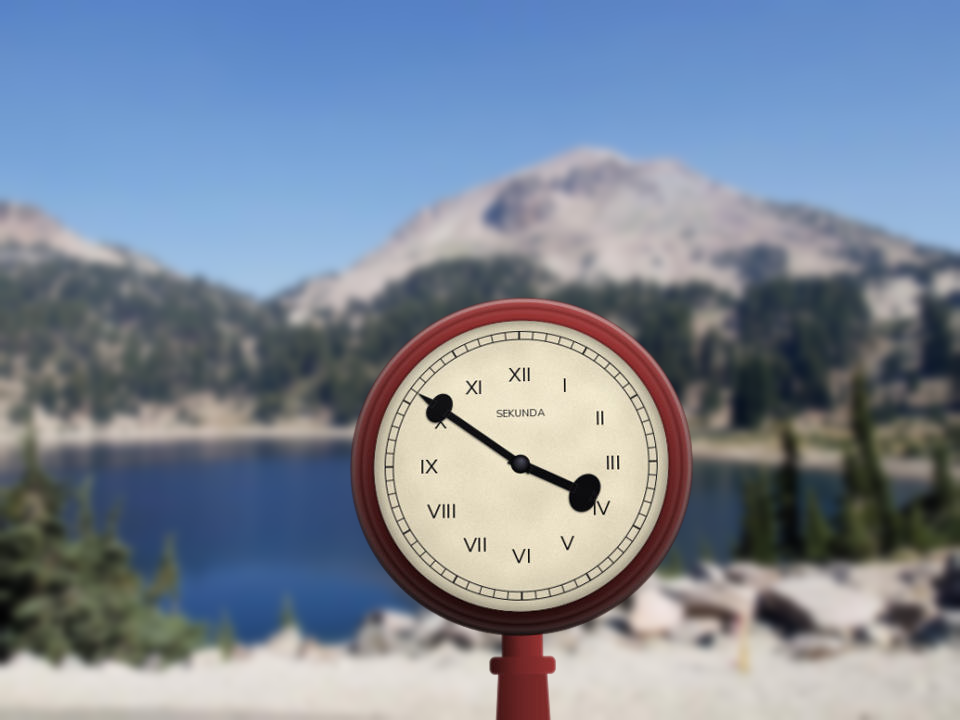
3.51
